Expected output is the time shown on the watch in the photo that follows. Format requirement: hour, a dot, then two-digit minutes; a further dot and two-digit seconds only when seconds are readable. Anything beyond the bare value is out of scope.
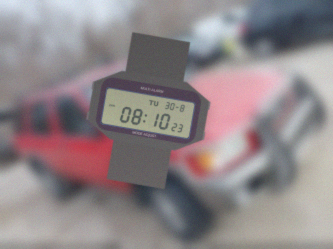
8.10
